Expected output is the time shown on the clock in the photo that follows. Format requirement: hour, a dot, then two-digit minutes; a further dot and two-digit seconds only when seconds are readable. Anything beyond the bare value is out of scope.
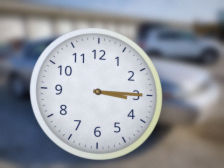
3.15
